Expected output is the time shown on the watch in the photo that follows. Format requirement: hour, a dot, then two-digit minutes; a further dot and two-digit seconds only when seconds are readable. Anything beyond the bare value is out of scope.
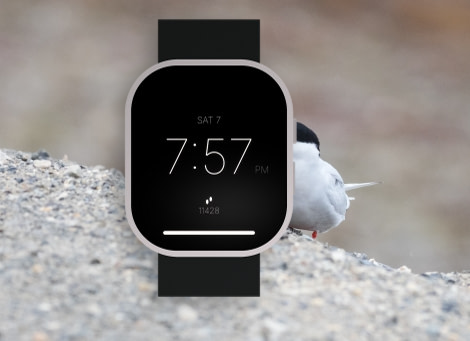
7.57
